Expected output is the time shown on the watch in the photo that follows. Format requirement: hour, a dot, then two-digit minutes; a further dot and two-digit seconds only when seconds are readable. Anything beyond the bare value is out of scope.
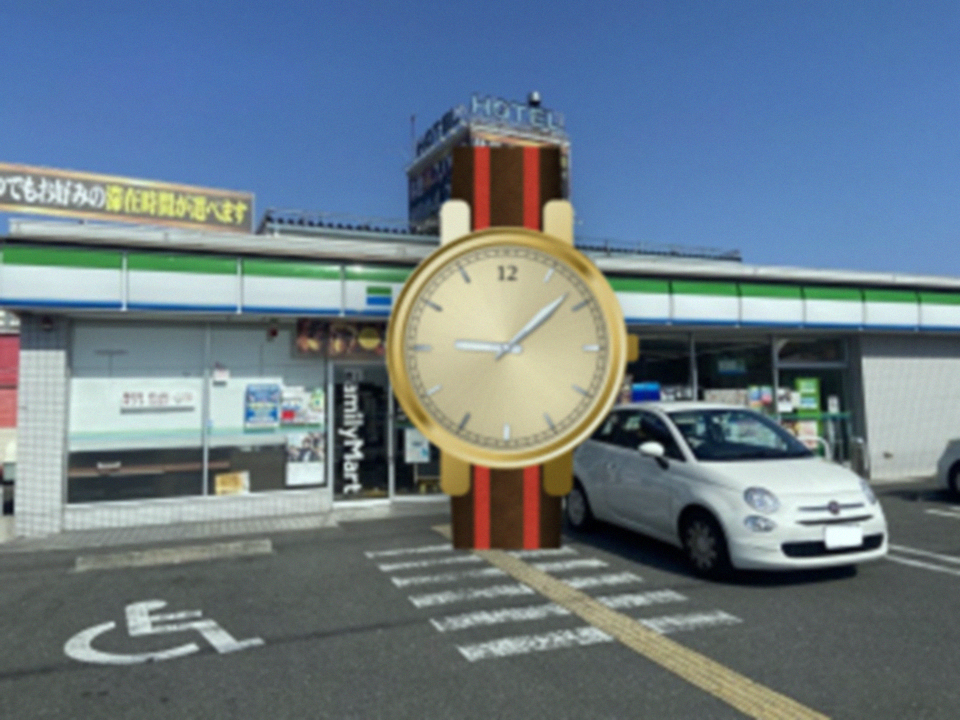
9.08
